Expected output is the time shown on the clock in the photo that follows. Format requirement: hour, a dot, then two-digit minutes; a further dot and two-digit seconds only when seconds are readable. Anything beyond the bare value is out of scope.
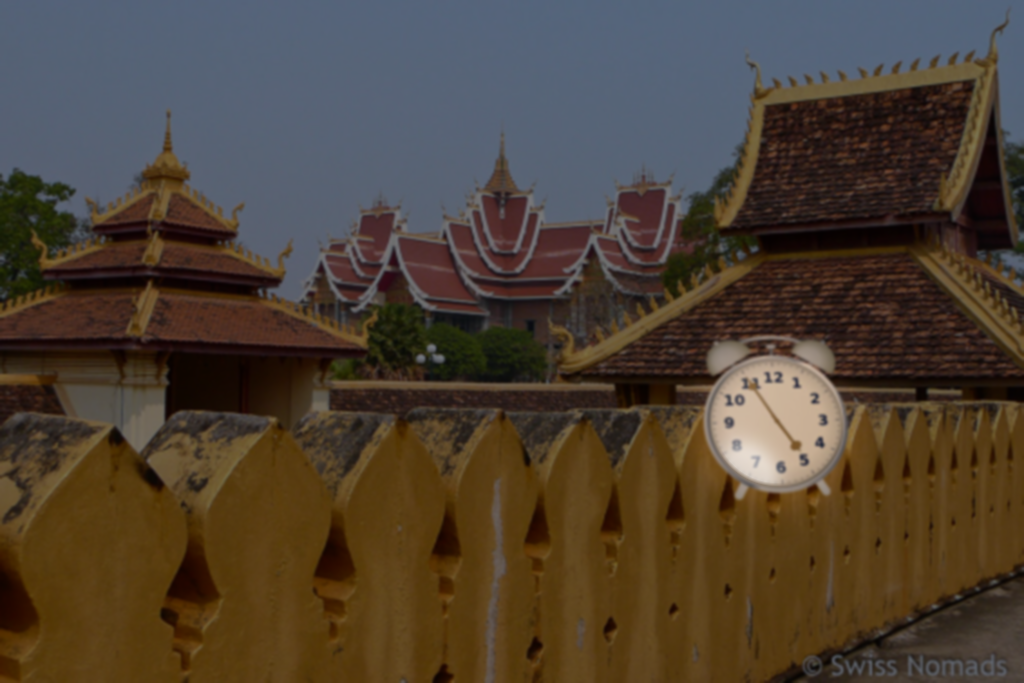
4.55
